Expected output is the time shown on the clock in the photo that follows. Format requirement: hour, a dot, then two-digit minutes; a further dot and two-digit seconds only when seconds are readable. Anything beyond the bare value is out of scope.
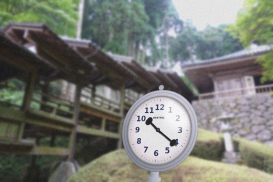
10.21
